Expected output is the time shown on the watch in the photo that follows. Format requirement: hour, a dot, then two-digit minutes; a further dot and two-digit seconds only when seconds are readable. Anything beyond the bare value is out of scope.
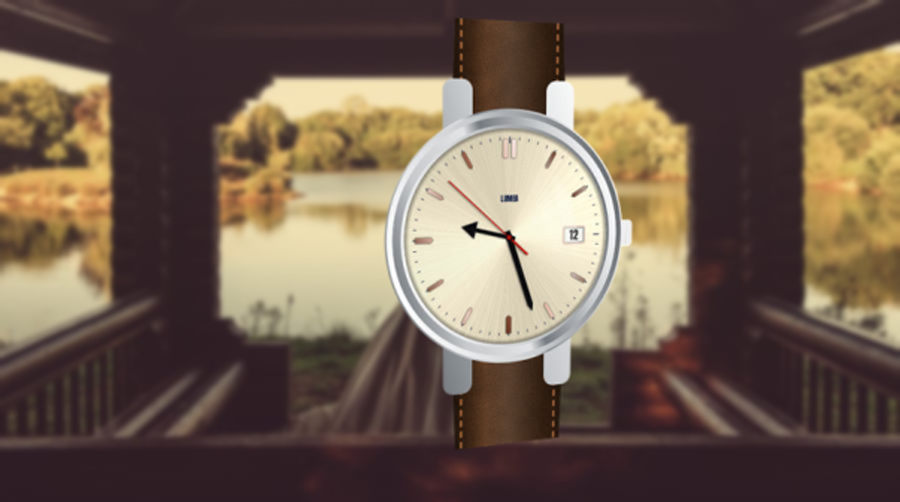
9.26.52
